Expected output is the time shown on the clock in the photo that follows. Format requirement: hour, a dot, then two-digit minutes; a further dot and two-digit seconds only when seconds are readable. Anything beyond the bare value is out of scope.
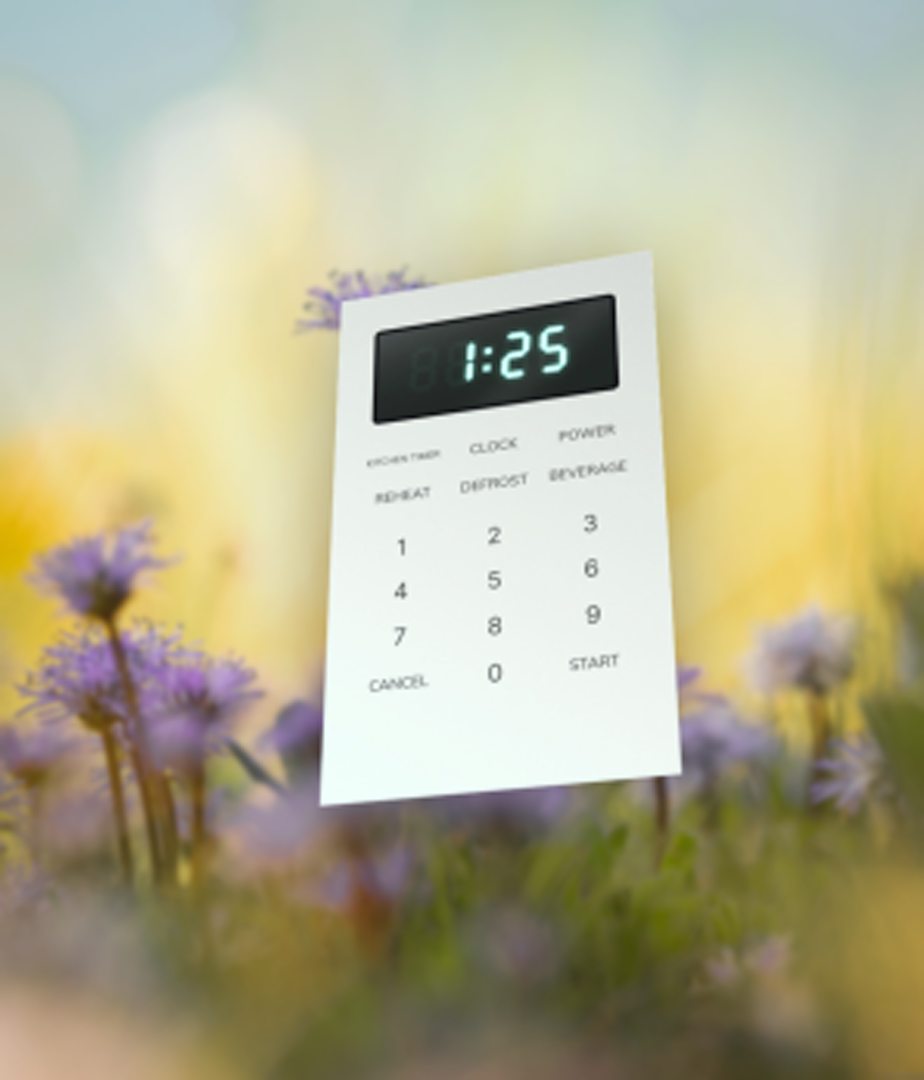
1.25
